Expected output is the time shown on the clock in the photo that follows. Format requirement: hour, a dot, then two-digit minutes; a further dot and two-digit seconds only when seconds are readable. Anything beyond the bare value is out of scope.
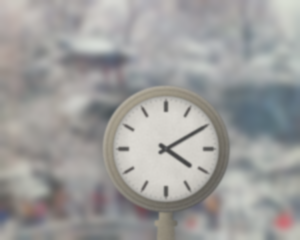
4.10
